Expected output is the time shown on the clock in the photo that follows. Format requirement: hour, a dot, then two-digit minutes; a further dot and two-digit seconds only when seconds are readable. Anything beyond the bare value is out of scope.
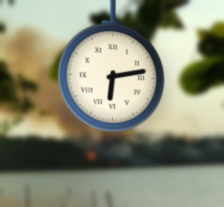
6.13
